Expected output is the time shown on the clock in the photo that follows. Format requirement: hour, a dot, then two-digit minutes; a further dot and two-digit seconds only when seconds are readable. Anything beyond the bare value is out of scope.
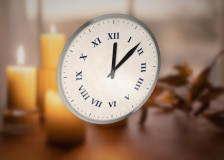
12.08
